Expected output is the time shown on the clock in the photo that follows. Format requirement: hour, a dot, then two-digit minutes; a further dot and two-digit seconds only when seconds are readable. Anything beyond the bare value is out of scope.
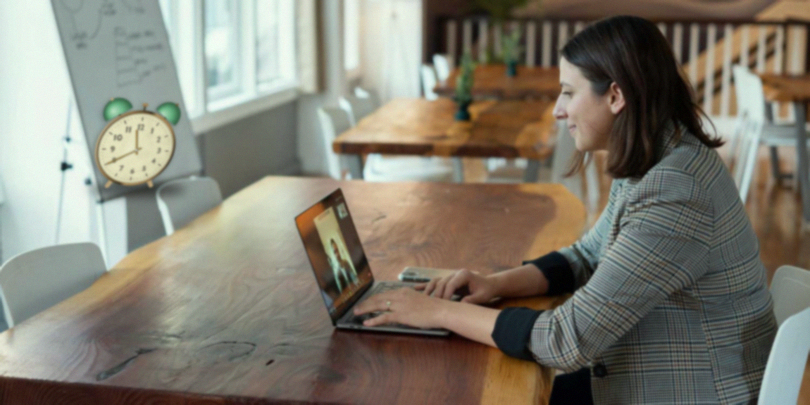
11.40
